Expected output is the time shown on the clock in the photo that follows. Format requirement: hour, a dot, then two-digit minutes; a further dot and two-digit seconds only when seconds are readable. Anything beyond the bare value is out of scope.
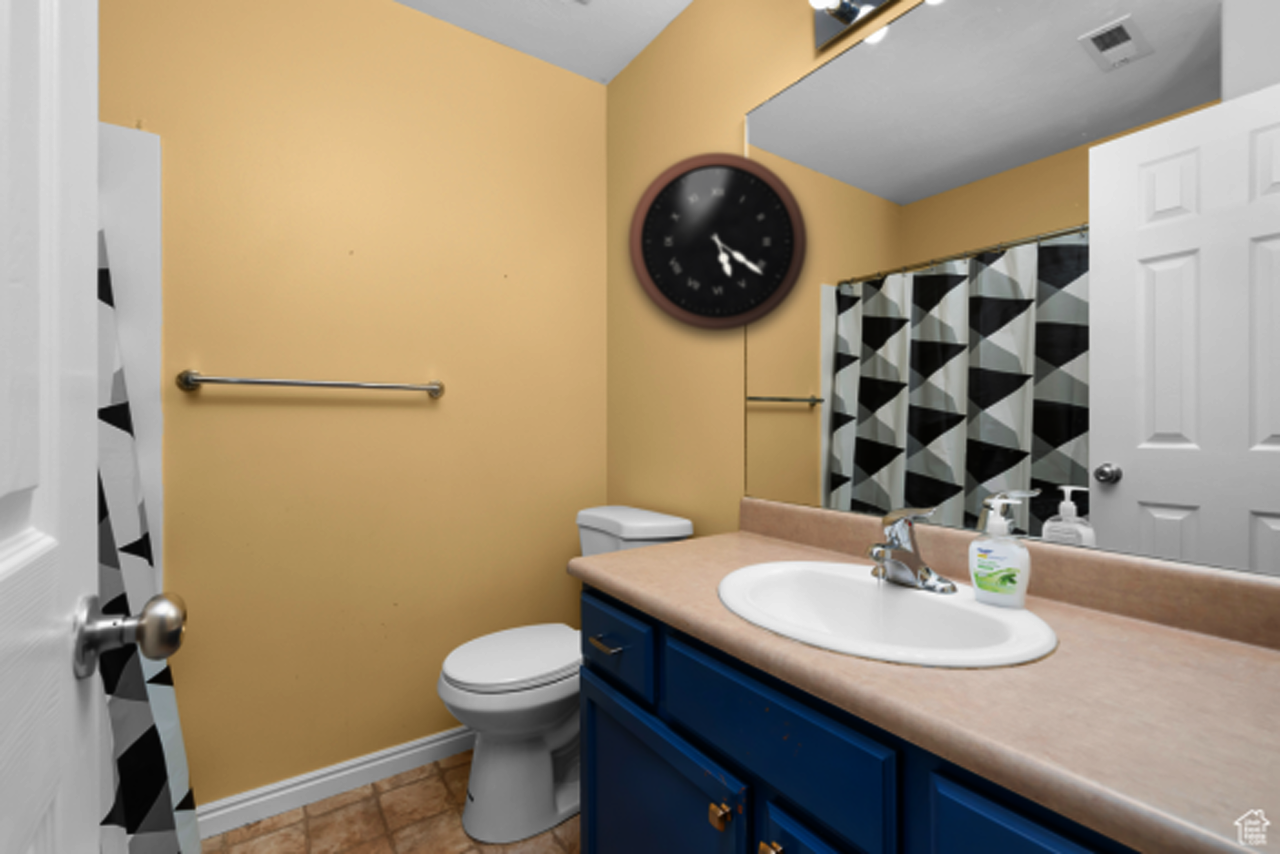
5.21
